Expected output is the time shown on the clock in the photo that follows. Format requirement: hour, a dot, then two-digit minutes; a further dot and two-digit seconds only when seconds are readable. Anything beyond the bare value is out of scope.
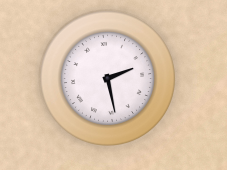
2.29
